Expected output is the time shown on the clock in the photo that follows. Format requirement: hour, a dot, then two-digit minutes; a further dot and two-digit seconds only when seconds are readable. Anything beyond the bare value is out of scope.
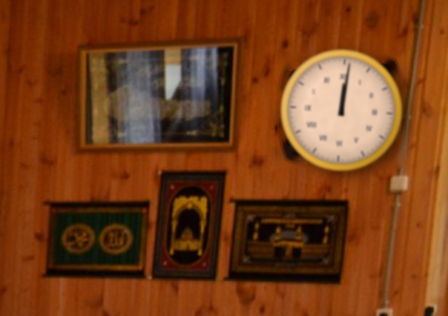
12.01
